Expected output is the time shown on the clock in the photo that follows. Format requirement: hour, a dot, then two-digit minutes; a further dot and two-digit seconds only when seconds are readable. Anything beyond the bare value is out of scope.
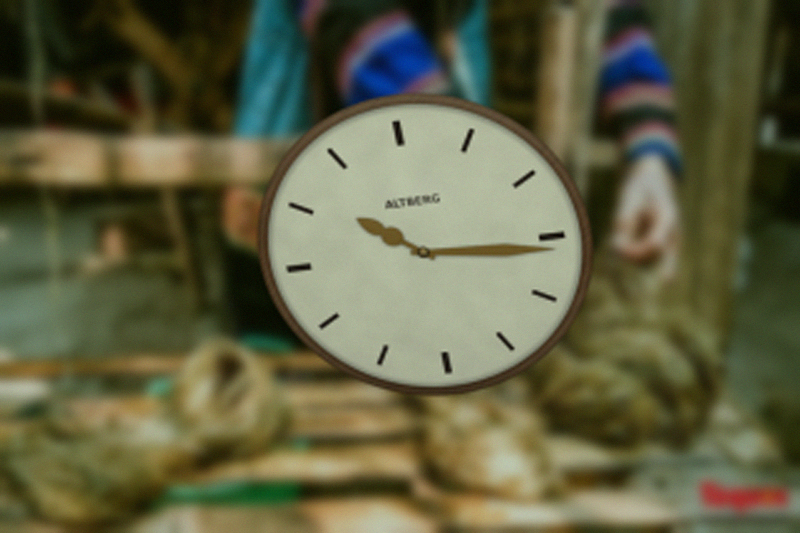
10.16
